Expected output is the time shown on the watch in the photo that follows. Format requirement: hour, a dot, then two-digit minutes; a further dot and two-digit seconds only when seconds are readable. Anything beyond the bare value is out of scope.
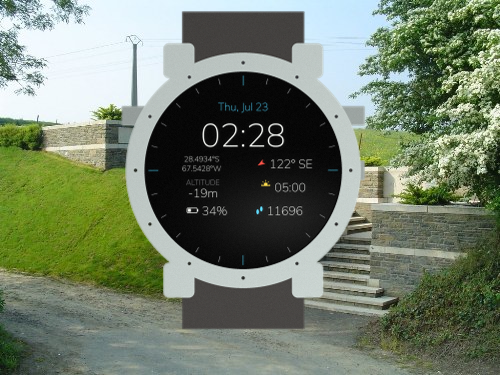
2.28
